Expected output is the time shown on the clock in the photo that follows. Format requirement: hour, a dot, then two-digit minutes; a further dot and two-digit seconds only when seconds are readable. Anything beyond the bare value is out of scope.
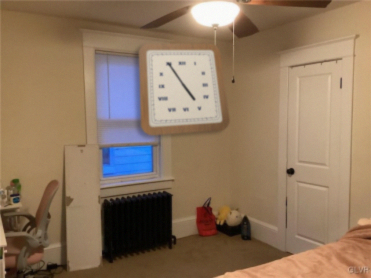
4.55
